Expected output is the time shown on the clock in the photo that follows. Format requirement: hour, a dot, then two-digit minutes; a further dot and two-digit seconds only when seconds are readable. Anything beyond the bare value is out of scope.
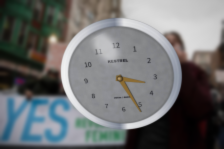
3.26
